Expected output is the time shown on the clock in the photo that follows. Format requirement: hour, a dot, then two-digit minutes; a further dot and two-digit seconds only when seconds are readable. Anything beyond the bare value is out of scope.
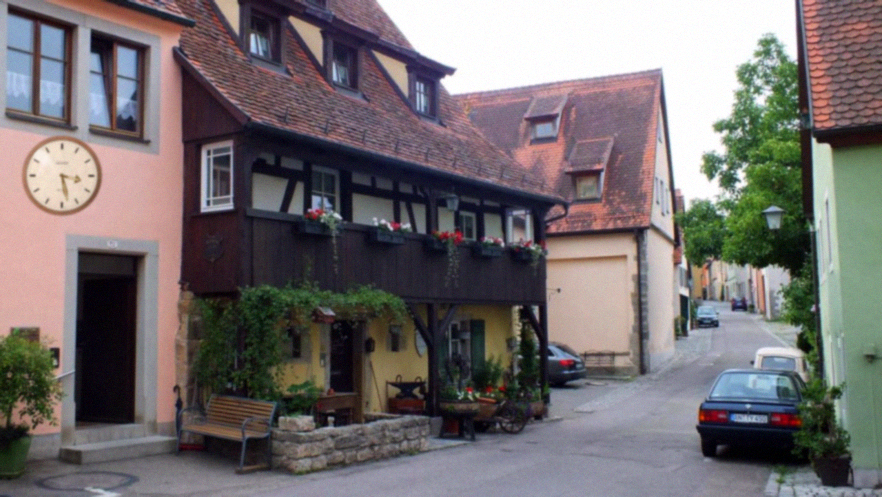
3.28
